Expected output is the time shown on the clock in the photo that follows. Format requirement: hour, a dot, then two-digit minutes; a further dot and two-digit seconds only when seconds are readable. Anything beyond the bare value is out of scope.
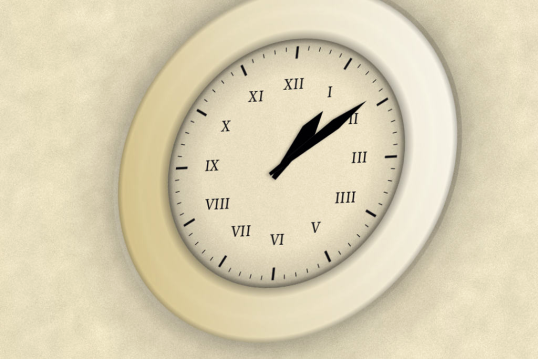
1.09
